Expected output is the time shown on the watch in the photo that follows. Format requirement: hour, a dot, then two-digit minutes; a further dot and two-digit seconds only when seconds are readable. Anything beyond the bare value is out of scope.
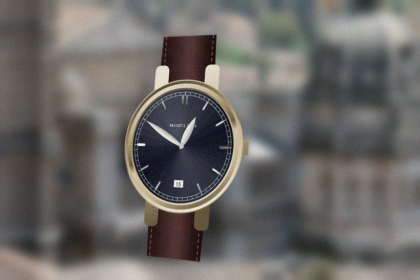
12.50
